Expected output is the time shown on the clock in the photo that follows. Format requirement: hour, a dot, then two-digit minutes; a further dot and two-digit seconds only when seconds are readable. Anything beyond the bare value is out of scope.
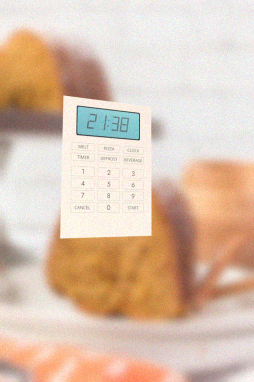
21.38
